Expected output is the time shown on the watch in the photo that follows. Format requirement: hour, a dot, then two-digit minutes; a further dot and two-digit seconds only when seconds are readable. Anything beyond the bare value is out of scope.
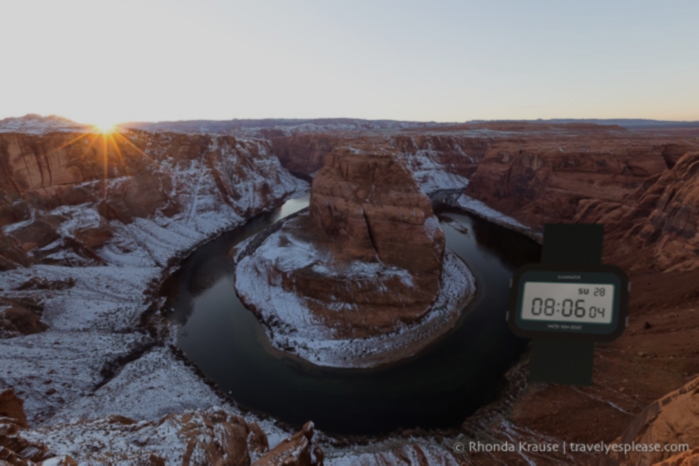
8.06.04
